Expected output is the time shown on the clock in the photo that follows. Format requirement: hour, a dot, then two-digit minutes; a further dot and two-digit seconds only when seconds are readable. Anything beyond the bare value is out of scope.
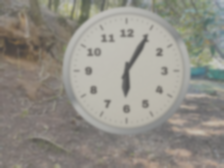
6.05
